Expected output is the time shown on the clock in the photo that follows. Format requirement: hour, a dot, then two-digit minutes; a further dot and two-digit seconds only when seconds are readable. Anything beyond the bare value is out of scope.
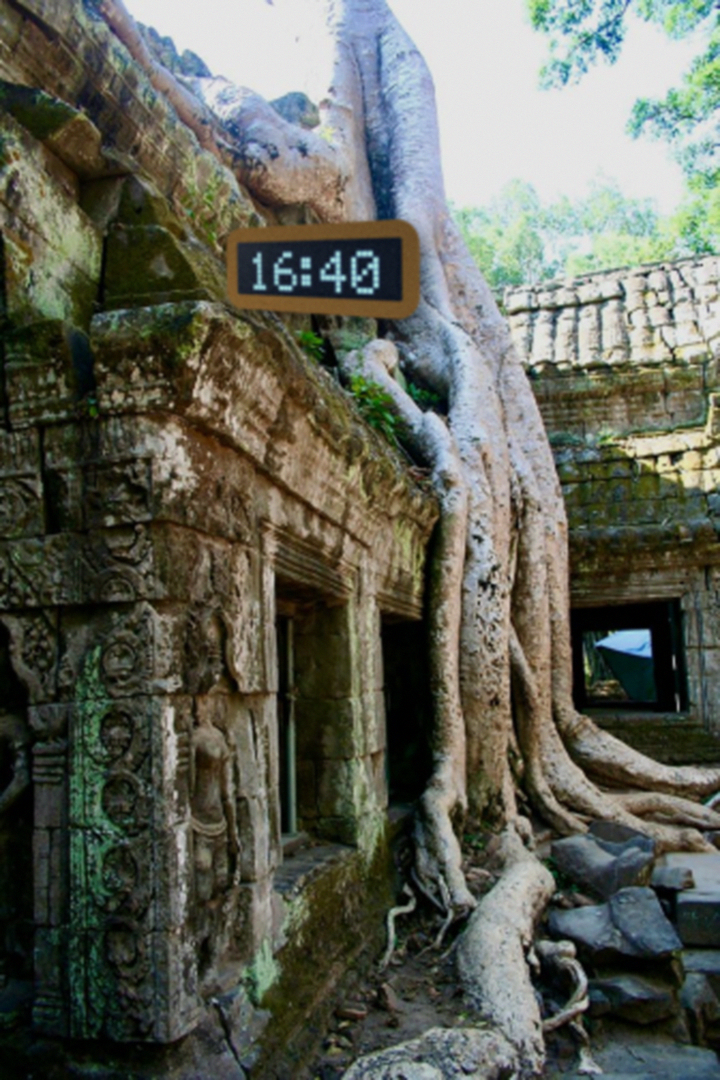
16.40
